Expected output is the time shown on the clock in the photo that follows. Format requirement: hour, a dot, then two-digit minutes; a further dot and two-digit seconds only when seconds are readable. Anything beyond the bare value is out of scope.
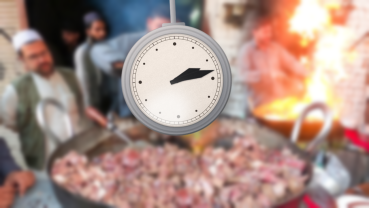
2.13
